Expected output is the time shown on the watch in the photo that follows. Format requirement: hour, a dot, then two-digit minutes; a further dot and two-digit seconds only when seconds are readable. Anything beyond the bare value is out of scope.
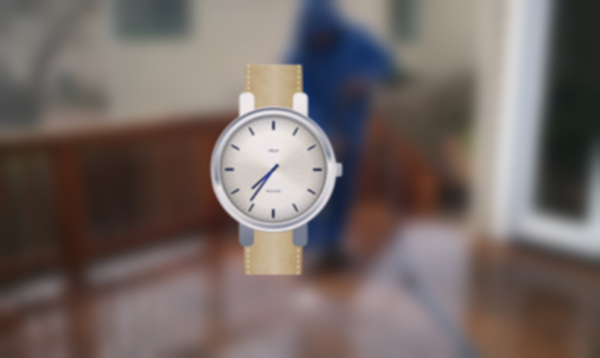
7.36
